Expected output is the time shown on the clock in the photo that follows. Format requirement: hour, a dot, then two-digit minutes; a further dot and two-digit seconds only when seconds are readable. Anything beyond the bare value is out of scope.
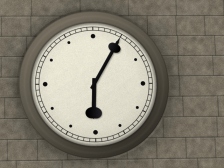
6.05
